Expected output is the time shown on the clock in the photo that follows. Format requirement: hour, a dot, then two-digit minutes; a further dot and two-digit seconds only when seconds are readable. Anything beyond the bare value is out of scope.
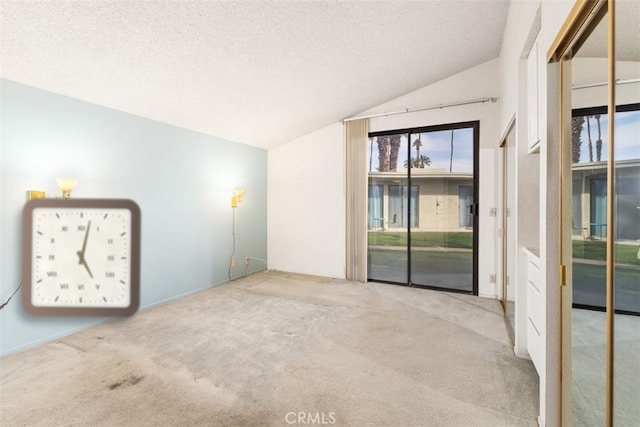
5.02
